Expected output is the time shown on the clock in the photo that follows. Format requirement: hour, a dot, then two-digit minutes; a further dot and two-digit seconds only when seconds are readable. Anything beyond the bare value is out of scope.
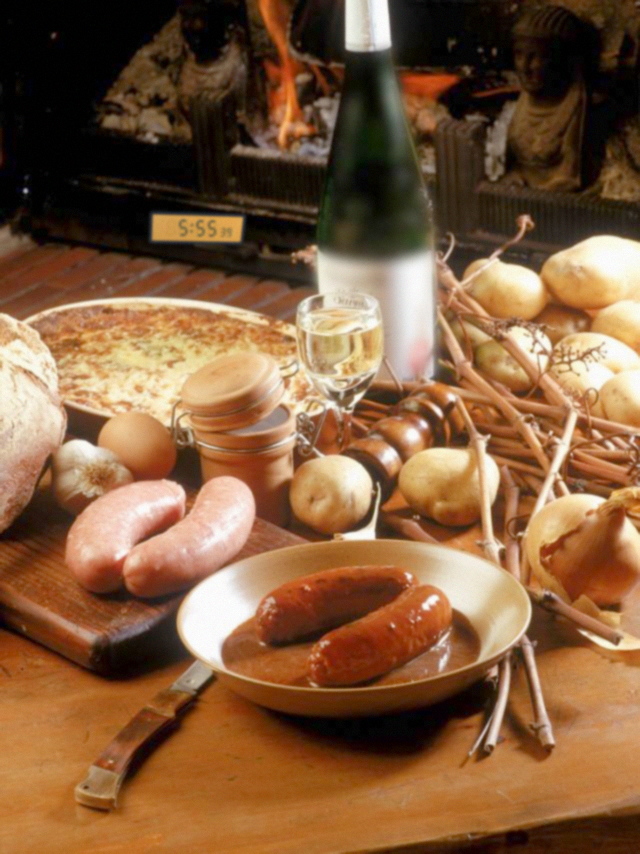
5.55
